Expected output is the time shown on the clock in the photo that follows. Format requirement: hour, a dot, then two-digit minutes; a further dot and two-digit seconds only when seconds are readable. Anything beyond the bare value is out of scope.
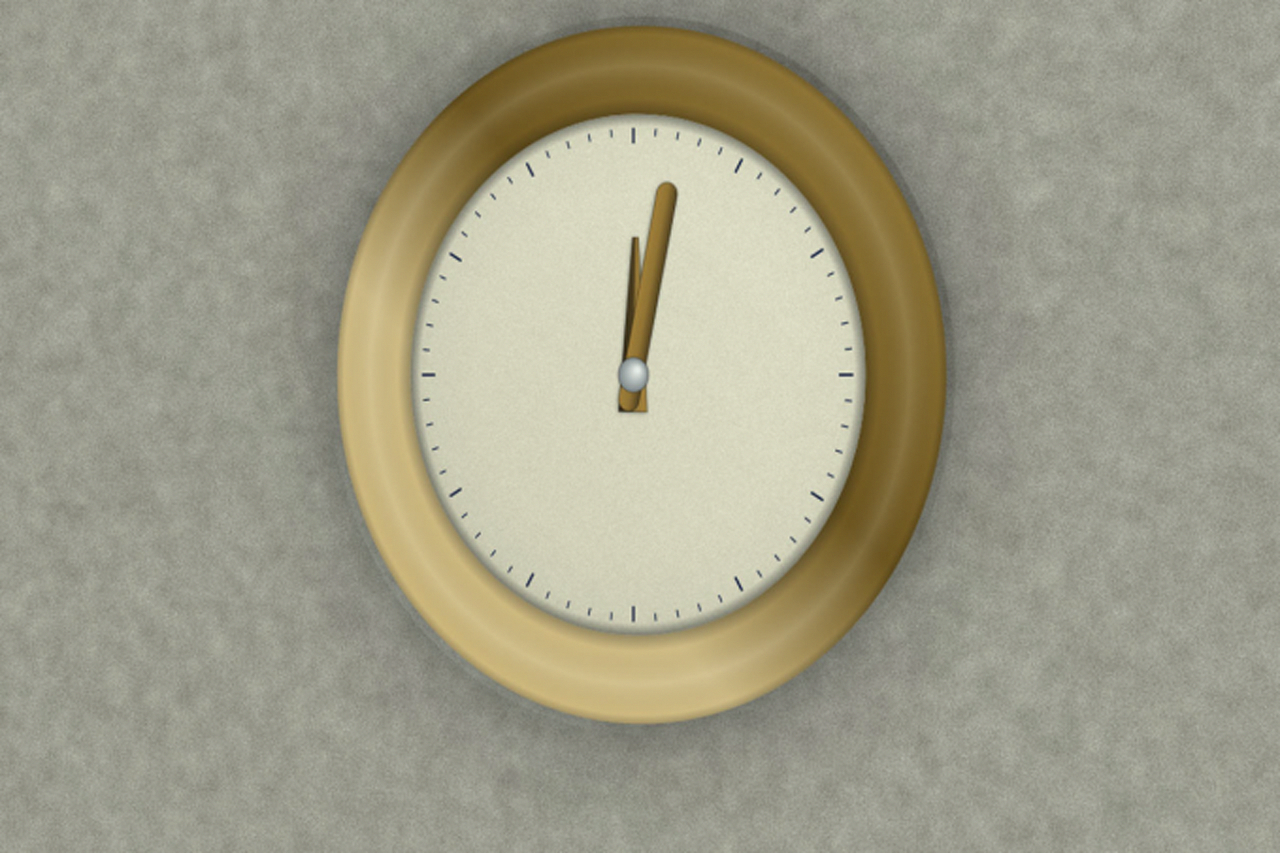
12.02
